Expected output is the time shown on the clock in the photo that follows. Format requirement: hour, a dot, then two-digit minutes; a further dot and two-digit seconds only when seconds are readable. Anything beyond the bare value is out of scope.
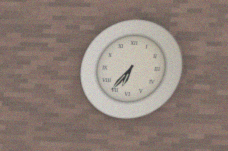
6.36
